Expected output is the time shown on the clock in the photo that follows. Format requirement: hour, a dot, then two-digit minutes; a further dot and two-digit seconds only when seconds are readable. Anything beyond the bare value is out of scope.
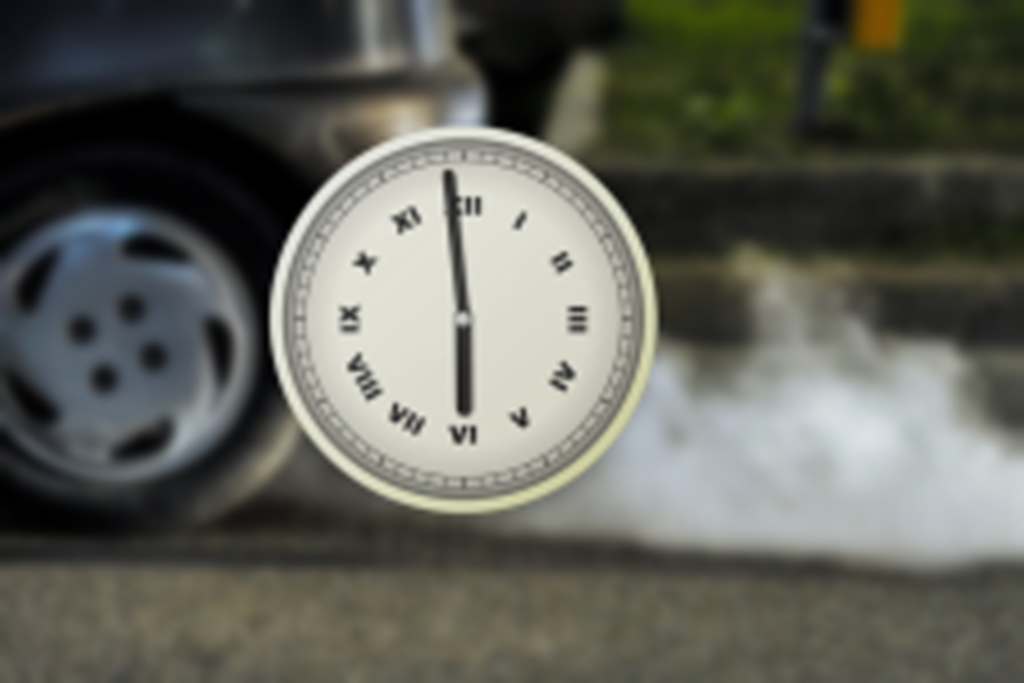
5.59
